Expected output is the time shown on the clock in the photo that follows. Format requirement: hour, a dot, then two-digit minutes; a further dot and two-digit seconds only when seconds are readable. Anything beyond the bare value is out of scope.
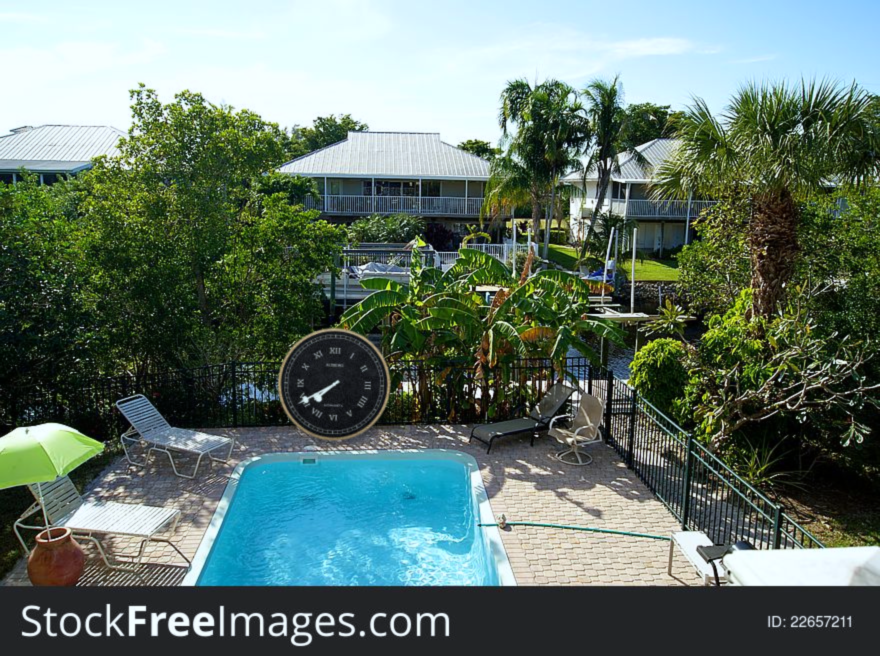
7.40
